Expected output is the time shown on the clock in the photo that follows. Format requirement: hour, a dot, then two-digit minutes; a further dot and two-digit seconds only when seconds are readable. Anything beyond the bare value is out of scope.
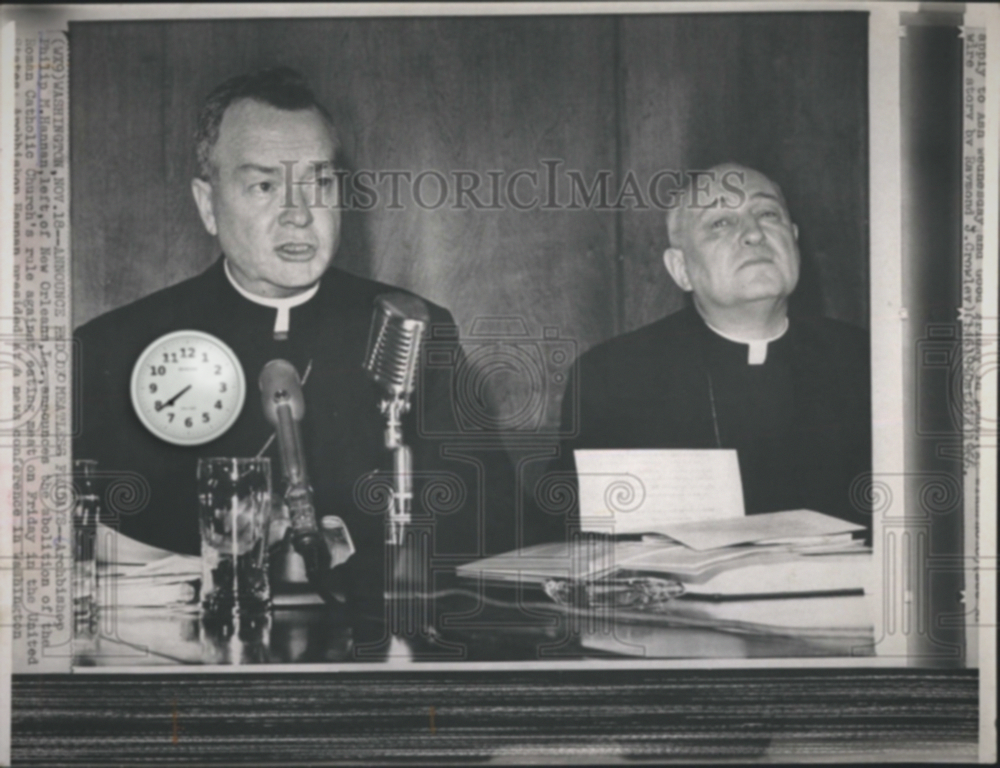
7.39
